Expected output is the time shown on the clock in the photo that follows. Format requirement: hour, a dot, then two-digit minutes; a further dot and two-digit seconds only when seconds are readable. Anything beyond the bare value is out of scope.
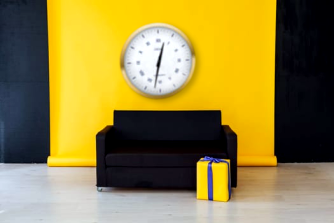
12.32
